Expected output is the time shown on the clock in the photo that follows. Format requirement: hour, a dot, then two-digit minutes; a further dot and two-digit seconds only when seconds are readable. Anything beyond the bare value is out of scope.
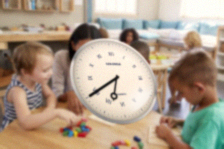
6.40
